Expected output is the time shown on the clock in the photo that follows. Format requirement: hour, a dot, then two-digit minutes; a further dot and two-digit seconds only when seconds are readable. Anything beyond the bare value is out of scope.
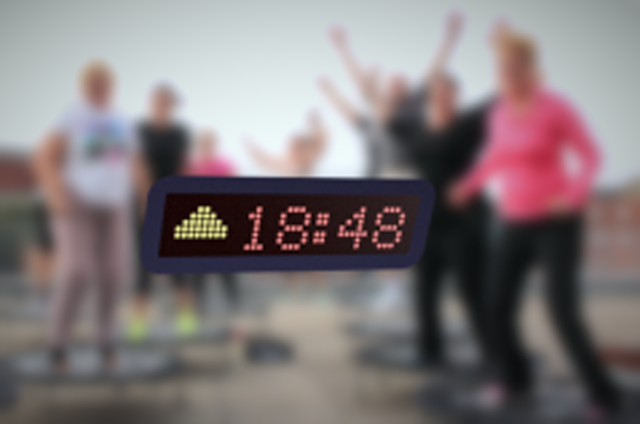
18.48
